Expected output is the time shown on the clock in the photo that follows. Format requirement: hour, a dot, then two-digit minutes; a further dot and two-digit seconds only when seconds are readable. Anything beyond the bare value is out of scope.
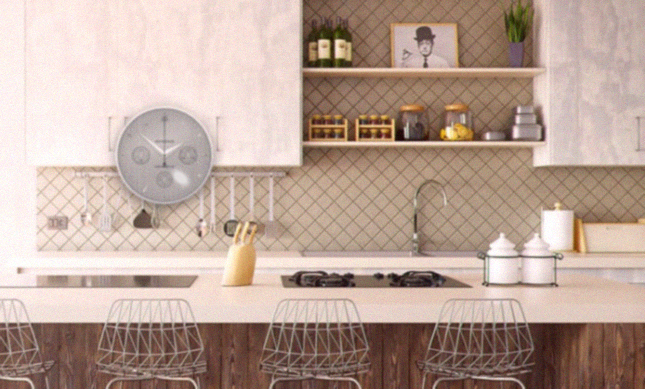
1.52
